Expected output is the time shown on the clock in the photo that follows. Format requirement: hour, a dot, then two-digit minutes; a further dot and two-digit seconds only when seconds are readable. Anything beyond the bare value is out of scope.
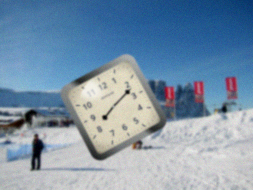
8.12
